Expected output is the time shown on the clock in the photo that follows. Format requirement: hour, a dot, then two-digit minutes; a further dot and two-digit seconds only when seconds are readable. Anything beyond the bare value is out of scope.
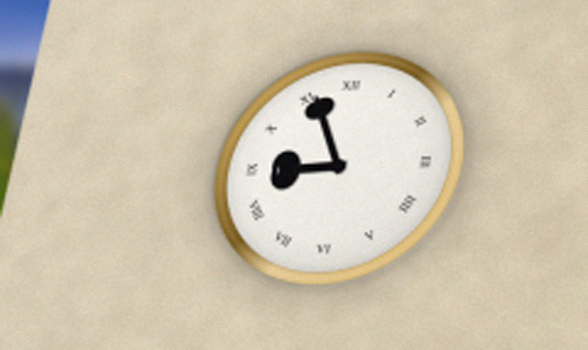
8.56
